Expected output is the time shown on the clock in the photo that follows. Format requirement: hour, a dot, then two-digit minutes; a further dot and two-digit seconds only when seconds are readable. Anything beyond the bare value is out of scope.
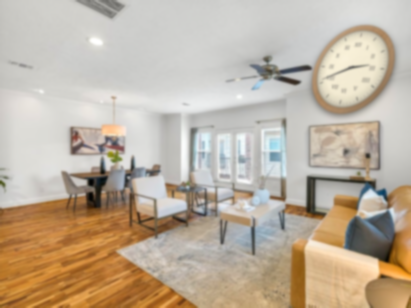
2.41
